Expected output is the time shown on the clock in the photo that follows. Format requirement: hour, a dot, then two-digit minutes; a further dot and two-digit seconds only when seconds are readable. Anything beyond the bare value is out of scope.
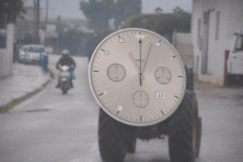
11.03
